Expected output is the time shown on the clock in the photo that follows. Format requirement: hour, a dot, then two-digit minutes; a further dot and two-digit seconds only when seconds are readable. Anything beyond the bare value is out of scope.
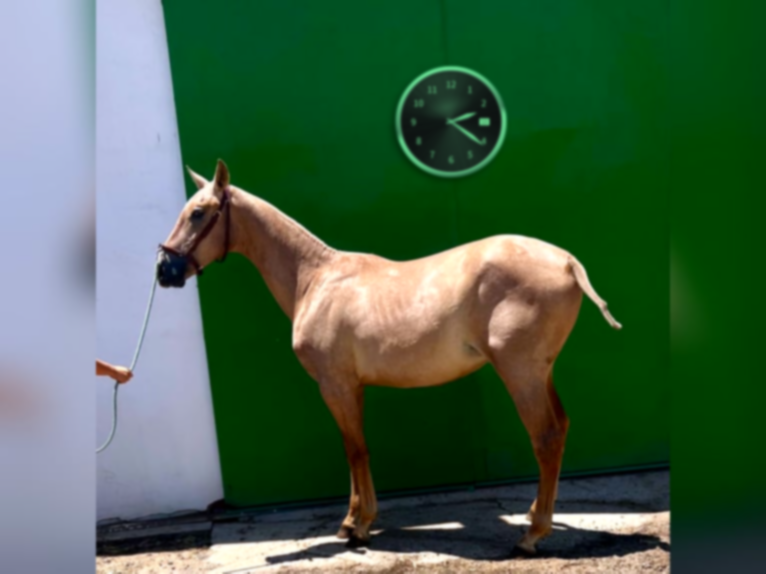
2.21
